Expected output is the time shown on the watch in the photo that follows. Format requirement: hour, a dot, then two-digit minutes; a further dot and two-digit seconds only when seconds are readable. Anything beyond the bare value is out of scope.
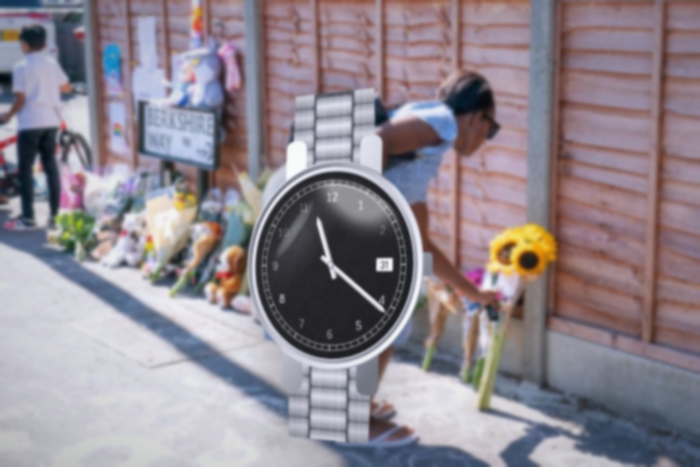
11.21
